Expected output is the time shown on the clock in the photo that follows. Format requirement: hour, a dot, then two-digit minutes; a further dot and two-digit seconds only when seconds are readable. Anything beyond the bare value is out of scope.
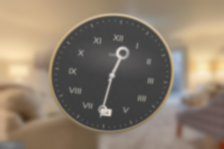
12.31
